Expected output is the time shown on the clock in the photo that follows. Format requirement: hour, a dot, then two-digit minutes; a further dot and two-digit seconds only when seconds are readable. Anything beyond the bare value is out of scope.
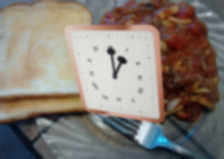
1.00
